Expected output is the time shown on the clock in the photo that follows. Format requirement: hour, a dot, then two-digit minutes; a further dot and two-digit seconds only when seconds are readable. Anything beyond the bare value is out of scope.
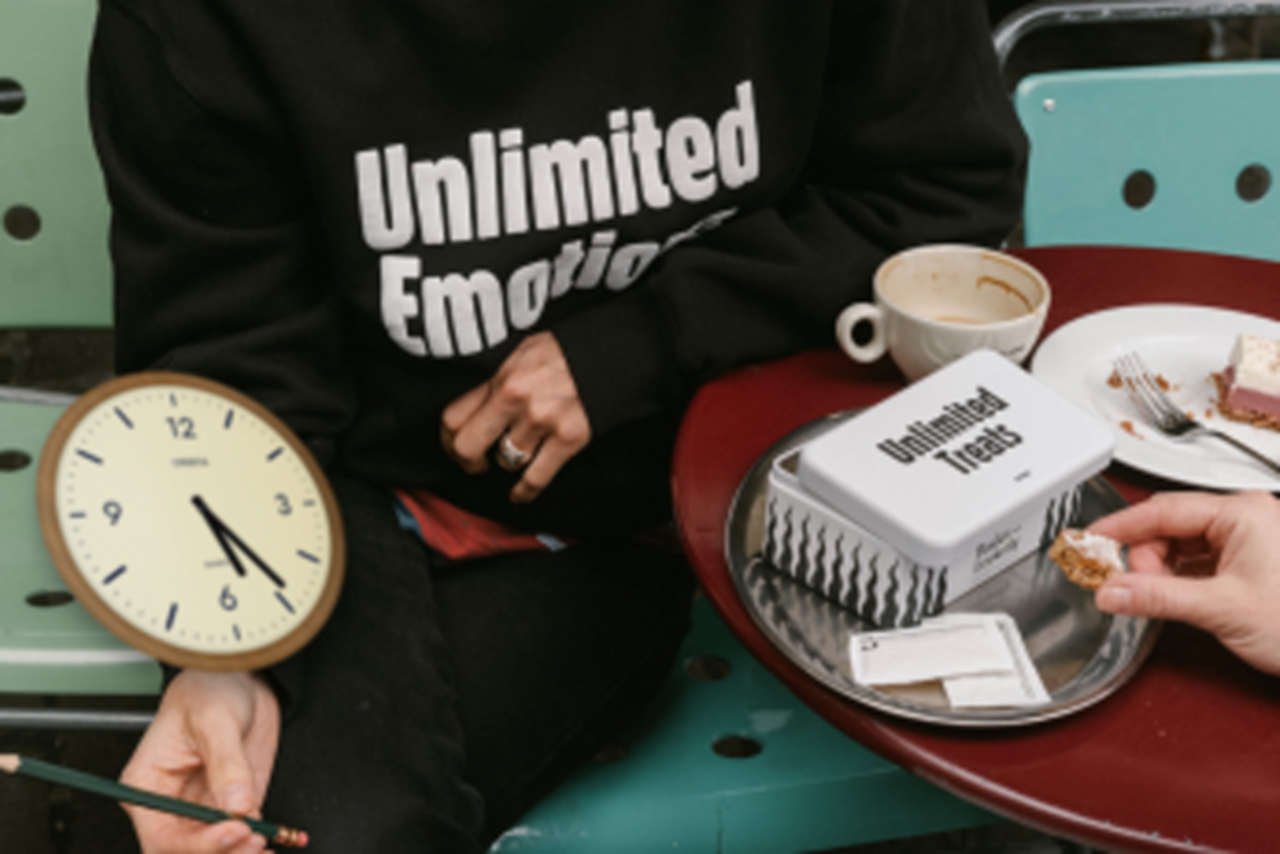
5.24
